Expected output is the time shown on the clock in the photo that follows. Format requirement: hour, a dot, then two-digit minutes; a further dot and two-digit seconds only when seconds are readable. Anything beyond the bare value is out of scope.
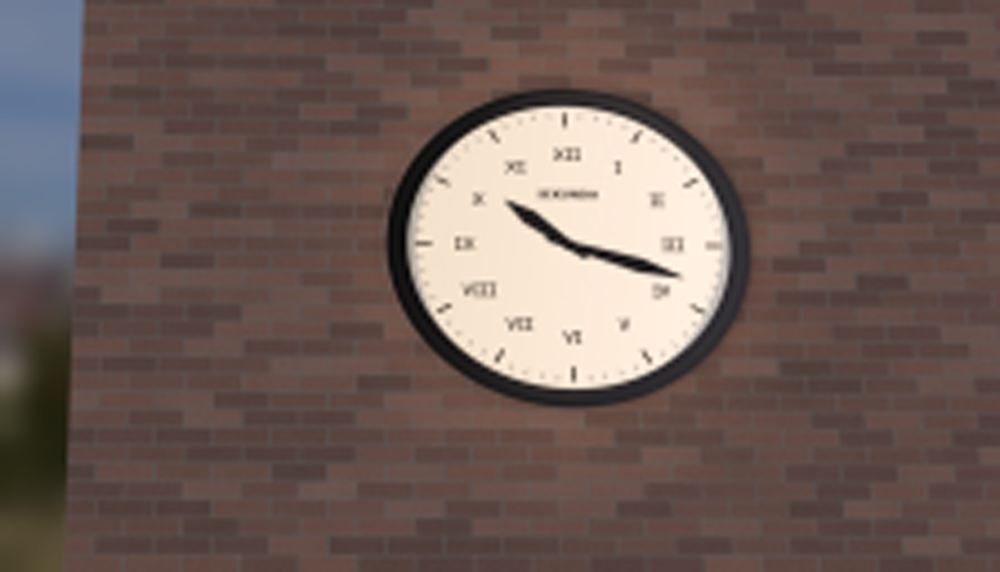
10.18
